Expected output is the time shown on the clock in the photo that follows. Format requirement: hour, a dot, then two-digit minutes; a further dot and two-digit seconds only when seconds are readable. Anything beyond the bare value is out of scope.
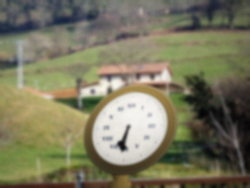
6.31
